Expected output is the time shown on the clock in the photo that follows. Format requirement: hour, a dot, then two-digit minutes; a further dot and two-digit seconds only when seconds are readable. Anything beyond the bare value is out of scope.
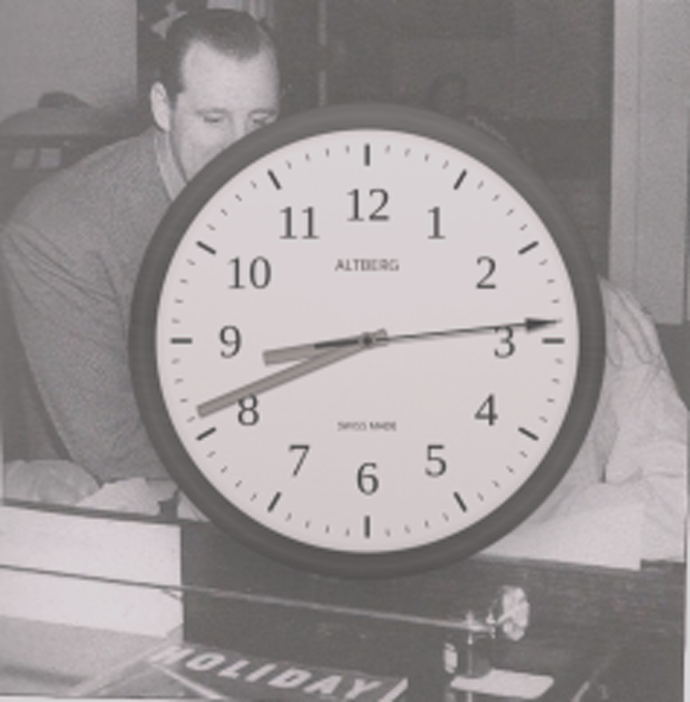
8.41.14
